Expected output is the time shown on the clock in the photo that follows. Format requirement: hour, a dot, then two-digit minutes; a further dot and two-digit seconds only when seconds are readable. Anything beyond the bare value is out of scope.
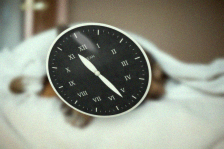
11.27
